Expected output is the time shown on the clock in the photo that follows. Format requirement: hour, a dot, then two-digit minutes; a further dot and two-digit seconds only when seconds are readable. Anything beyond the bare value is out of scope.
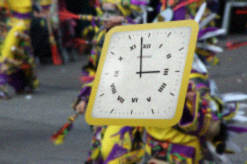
2.58
